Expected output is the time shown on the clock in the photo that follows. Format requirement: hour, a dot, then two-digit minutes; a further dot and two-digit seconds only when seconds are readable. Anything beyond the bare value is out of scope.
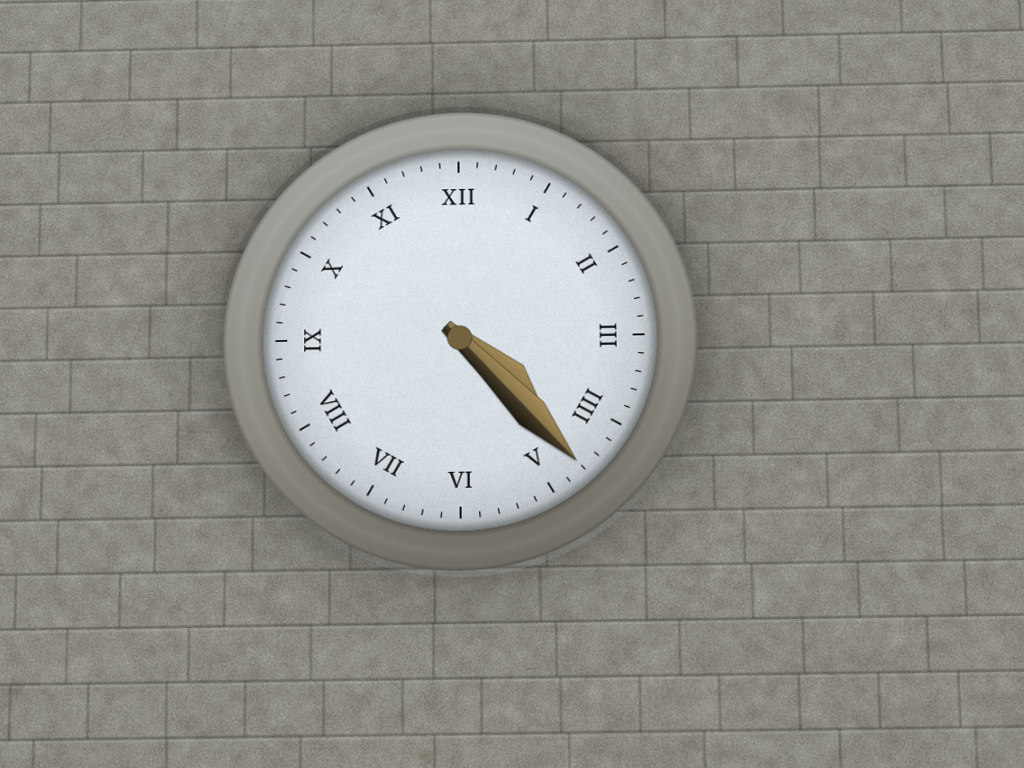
4.23
